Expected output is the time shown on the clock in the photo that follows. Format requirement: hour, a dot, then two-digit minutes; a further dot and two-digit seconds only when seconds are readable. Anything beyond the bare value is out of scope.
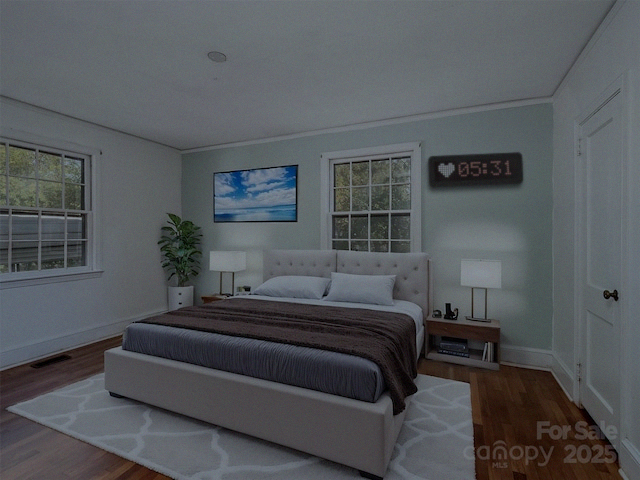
5.31
